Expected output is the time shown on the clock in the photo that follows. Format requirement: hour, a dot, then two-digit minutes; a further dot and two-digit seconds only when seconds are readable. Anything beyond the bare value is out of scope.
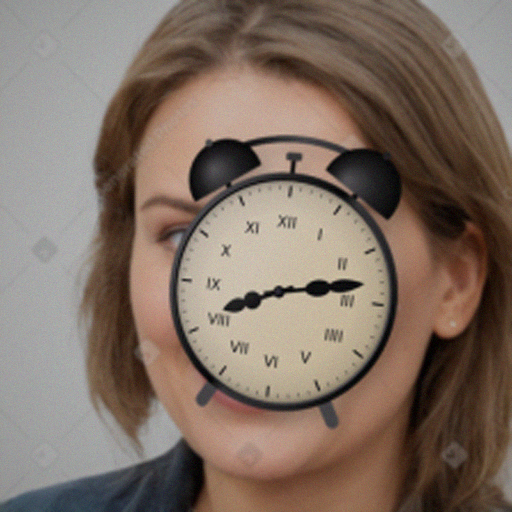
8.13
